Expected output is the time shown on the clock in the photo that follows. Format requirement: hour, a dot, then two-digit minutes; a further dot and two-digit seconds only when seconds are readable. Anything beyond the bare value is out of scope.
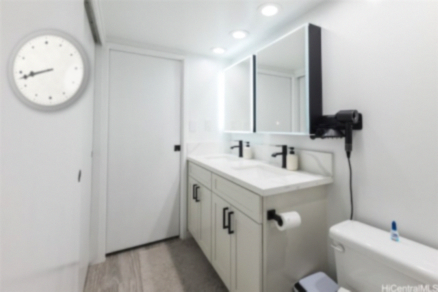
8.43
